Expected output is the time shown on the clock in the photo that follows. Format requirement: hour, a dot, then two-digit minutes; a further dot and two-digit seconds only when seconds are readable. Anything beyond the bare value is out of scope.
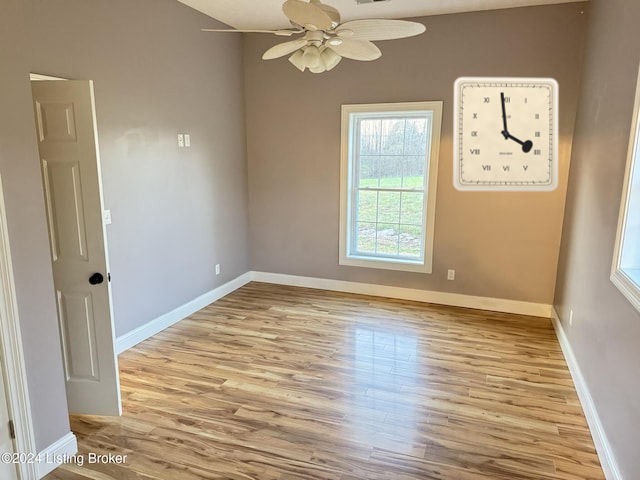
3.59
